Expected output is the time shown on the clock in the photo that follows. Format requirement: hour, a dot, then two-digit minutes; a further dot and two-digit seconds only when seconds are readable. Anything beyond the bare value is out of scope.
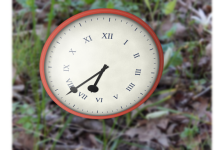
6.38
